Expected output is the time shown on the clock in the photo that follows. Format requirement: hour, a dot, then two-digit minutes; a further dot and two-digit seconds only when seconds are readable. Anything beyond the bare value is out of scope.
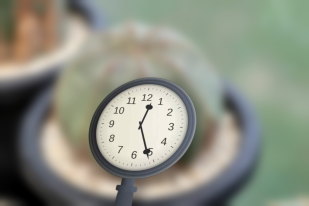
12.26
